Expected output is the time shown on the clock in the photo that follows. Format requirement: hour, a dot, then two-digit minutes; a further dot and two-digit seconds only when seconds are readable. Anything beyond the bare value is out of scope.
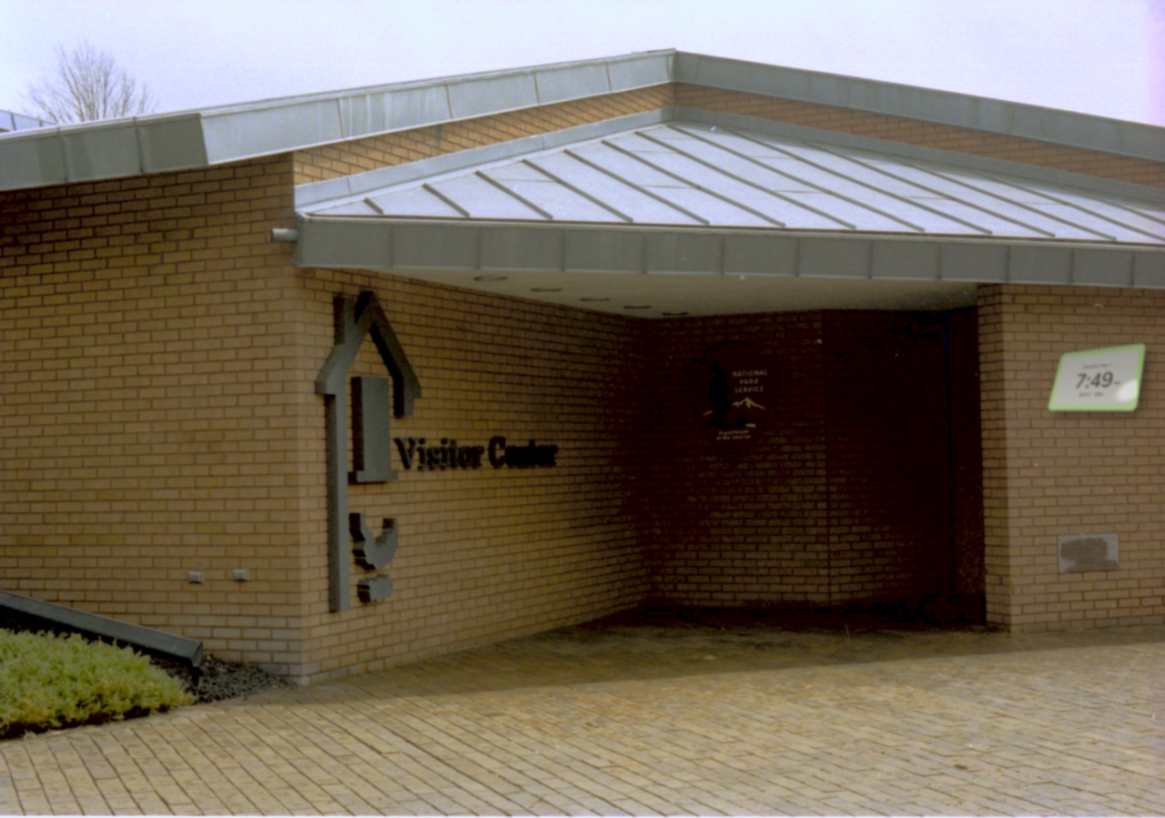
7.49
